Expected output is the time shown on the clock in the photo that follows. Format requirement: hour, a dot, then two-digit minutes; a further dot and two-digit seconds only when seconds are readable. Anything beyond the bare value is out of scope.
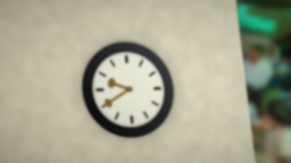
9.40
